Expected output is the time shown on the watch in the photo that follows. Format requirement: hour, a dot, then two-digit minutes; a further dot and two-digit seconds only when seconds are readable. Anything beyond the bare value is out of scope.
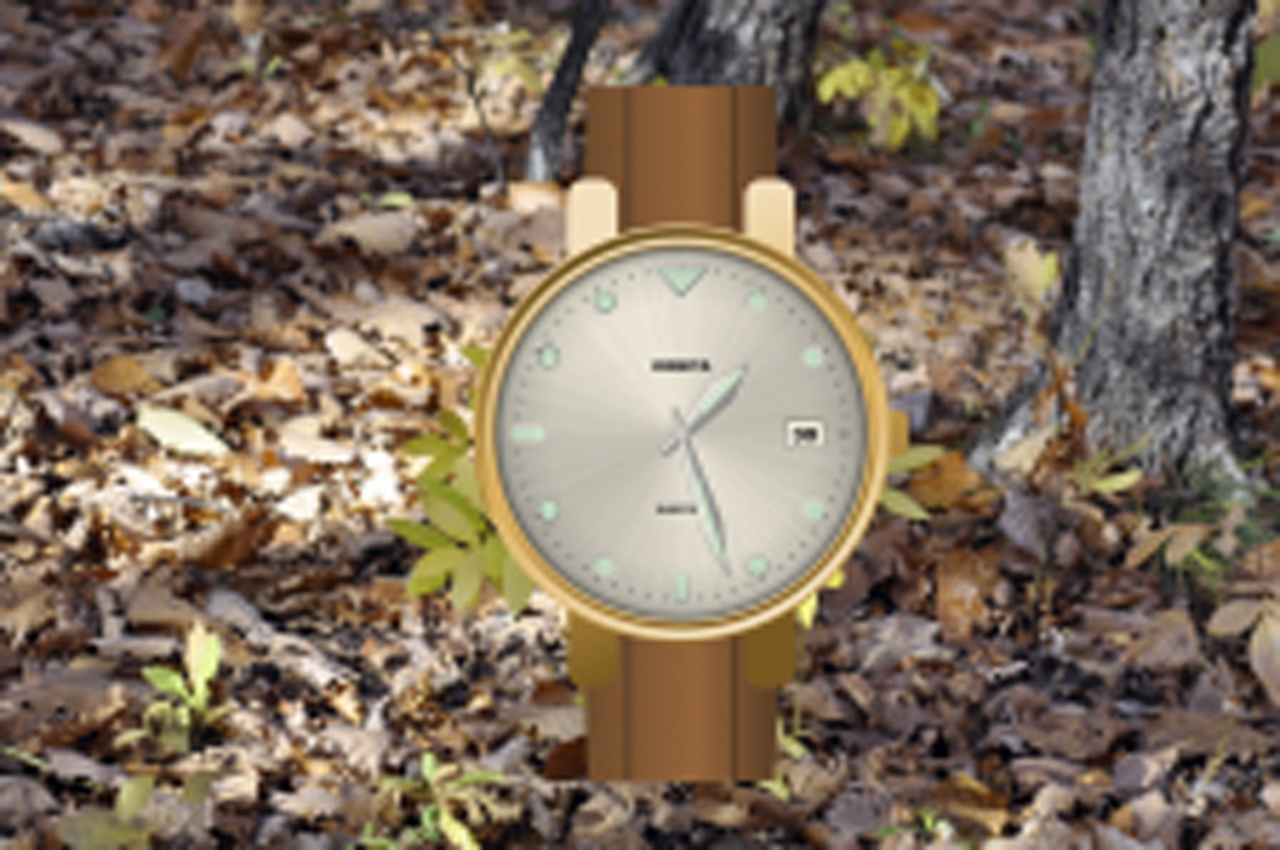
1.27
